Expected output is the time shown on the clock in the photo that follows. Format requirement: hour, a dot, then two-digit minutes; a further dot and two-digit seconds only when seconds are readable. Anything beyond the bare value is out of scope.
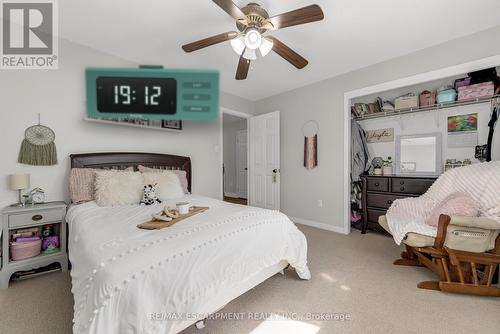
19.12
